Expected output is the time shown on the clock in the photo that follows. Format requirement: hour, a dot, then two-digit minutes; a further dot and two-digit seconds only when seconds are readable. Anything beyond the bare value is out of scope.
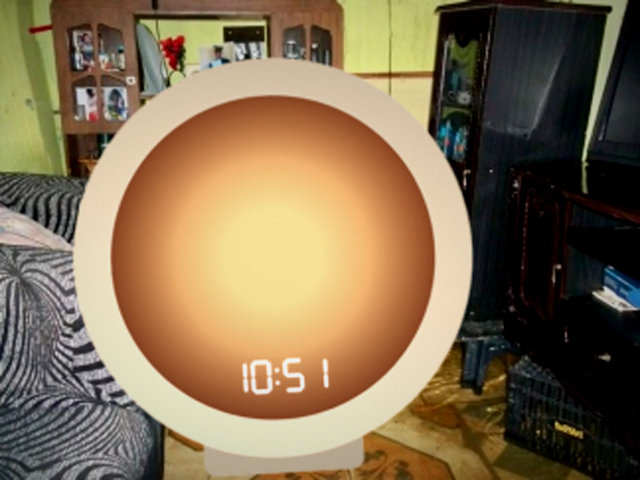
10.51
